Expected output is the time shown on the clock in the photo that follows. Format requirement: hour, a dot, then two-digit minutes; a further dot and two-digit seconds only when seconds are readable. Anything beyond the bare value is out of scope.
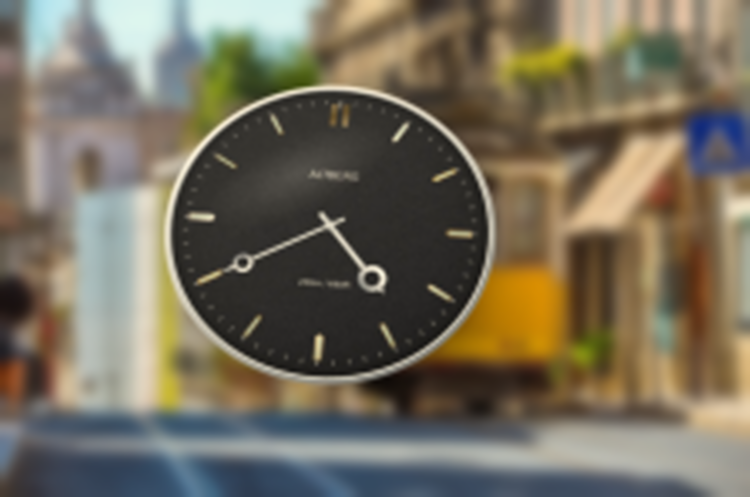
4.40
